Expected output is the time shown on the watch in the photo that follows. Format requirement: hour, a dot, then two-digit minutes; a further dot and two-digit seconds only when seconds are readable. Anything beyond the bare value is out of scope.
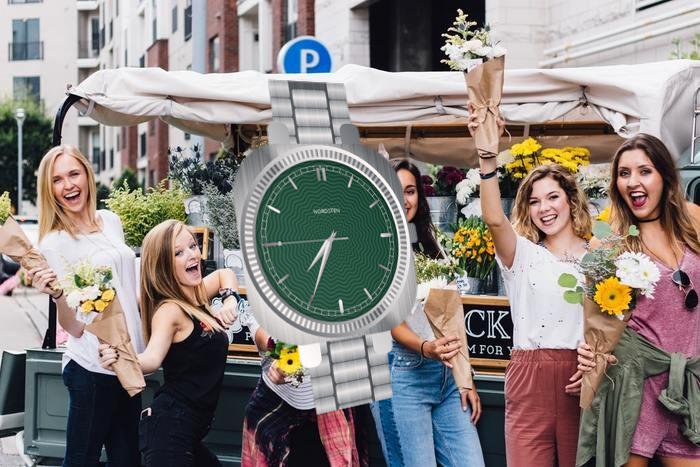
7.34.45
